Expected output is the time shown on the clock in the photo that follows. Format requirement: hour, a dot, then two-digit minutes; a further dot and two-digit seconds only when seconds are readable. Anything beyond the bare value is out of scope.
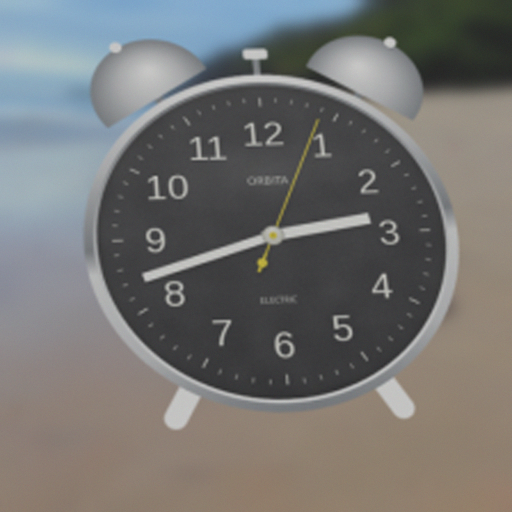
2.42.04
